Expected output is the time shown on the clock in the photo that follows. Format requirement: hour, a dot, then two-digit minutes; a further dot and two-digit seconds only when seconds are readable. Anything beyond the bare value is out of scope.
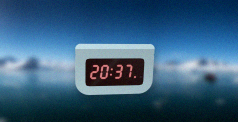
20.37
